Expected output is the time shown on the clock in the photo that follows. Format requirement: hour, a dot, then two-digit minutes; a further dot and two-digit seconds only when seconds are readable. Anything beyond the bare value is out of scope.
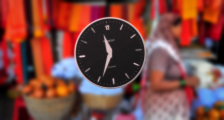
11.34
